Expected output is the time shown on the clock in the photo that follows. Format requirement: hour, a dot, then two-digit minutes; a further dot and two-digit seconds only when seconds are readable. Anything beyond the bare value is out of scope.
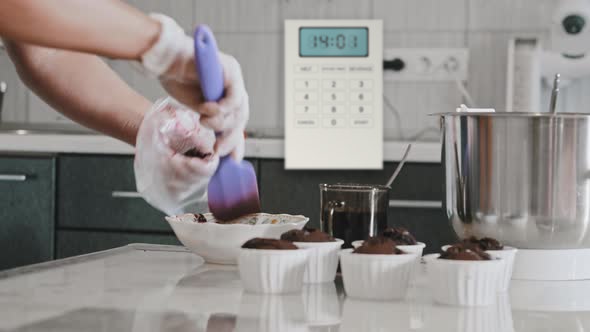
14.01
